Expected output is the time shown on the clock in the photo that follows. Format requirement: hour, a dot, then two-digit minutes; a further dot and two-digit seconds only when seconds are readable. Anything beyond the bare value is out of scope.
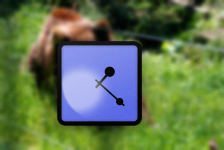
1.22
